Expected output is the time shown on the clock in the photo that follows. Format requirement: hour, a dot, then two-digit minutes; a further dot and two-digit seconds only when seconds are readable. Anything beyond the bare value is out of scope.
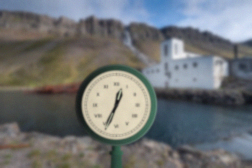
12.34
